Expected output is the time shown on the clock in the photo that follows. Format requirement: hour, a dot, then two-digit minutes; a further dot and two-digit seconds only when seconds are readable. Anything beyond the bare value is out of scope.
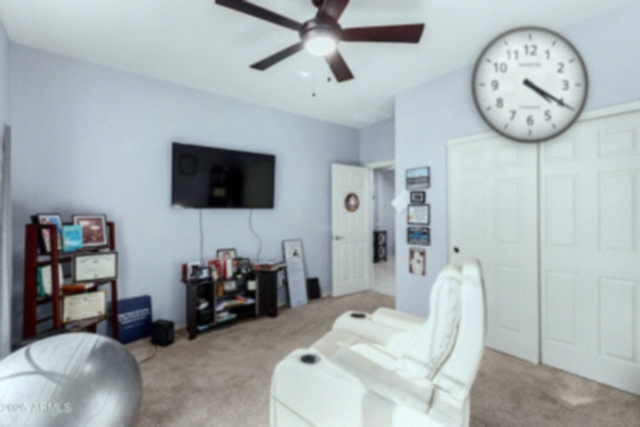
4.20
